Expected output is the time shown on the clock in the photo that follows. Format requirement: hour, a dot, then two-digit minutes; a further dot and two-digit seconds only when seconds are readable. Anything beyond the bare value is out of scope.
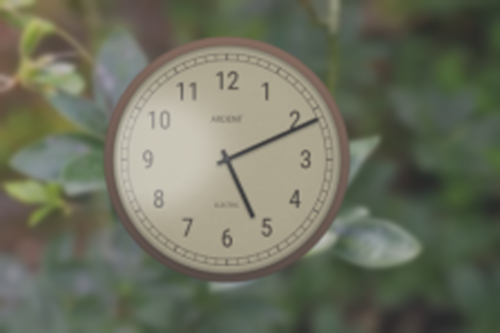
5.11
